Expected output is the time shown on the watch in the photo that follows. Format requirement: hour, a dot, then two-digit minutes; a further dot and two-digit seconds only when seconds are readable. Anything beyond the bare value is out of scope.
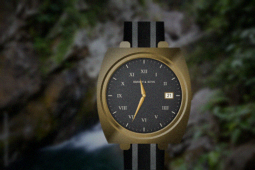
11.34
